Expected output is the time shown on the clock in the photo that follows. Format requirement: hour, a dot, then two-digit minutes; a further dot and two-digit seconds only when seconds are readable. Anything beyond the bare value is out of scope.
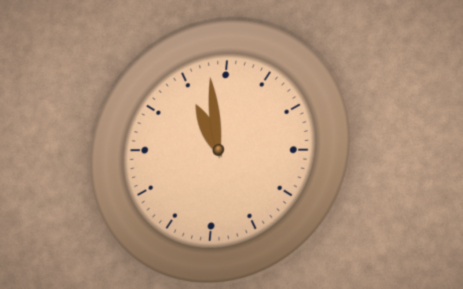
10.58
